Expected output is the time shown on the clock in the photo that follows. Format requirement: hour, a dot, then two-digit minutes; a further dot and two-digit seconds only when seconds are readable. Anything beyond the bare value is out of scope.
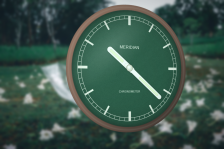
10.22
